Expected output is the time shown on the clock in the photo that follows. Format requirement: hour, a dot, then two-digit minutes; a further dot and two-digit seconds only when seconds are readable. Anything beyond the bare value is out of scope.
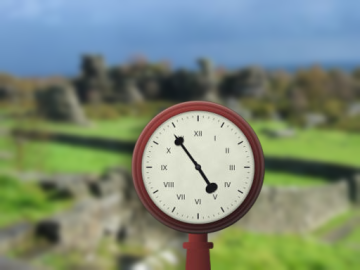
4.54
